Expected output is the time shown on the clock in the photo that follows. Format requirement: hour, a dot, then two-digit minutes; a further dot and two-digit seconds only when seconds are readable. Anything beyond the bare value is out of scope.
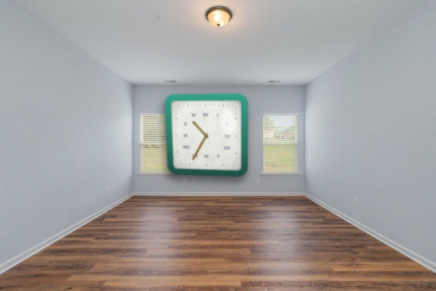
10.35
